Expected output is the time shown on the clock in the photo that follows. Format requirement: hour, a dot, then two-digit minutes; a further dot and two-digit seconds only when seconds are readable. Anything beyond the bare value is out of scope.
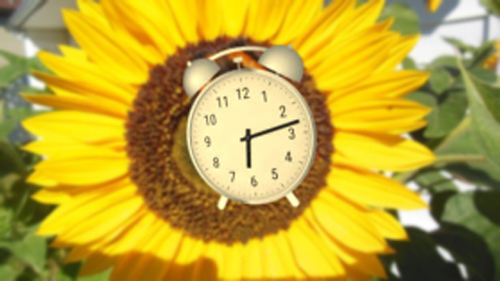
6.13
